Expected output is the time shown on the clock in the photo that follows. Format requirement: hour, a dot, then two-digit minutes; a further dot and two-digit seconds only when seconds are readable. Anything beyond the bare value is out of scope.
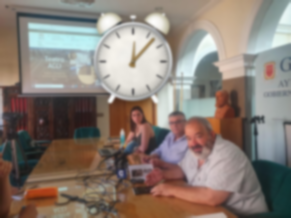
12.07
